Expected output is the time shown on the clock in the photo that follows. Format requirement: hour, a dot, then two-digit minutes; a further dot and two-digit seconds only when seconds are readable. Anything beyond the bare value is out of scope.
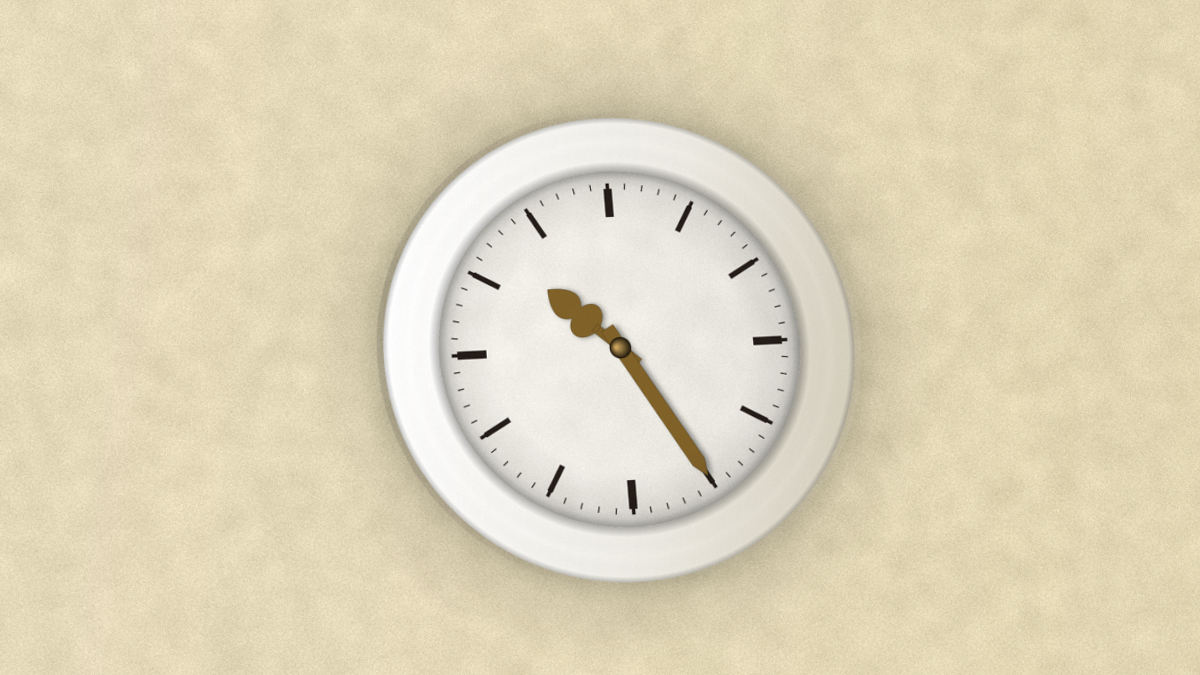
10.25
